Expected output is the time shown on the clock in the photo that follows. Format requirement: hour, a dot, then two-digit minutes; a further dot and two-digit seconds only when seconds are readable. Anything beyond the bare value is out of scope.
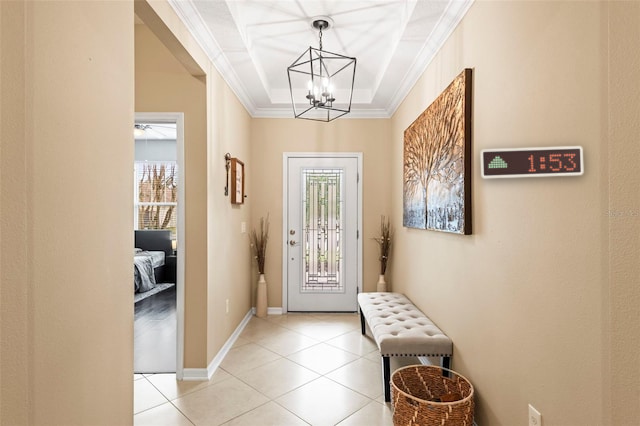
1.53
